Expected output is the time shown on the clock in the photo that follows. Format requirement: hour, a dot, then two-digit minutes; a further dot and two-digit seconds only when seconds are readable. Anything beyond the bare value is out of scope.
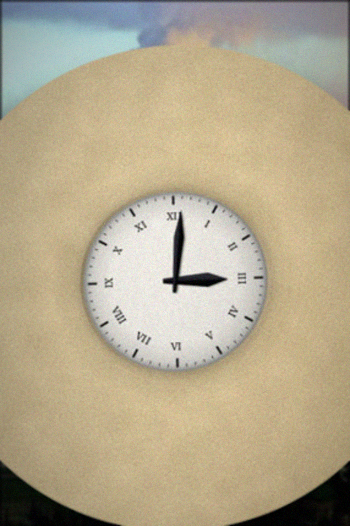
3.01
